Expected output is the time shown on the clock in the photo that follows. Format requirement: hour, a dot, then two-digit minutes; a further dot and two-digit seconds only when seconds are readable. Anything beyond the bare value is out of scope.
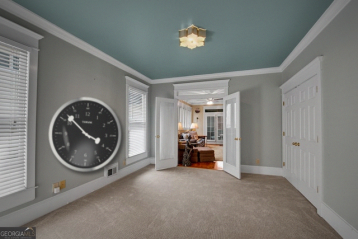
3.52
